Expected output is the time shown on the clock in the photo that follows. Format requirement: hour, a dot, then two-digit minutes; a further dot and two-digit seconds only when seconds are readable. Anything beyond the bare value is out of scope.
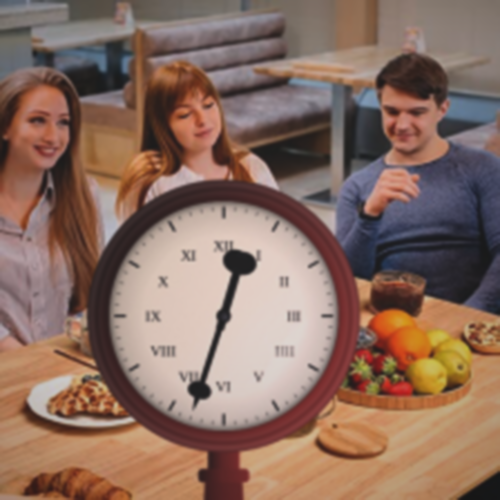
12.33
